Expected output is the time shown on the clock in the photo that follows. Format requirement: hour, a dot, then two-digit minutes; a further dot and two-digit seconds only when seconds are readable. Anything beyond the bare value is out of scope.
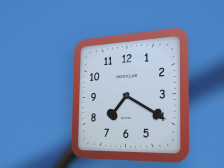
7.20
